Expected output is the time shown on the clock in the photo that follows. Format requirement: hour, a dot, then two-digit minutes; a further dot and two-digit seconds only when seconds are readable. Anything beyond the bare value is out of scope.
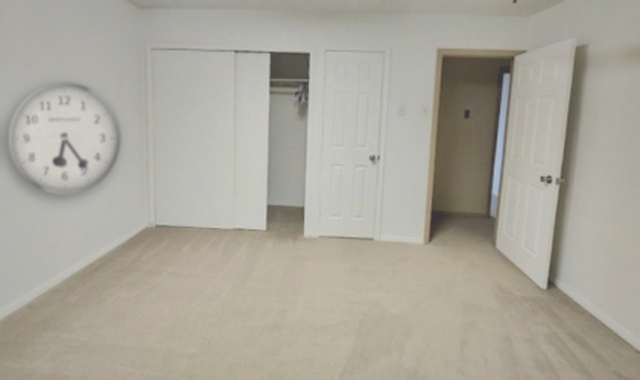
6.24
